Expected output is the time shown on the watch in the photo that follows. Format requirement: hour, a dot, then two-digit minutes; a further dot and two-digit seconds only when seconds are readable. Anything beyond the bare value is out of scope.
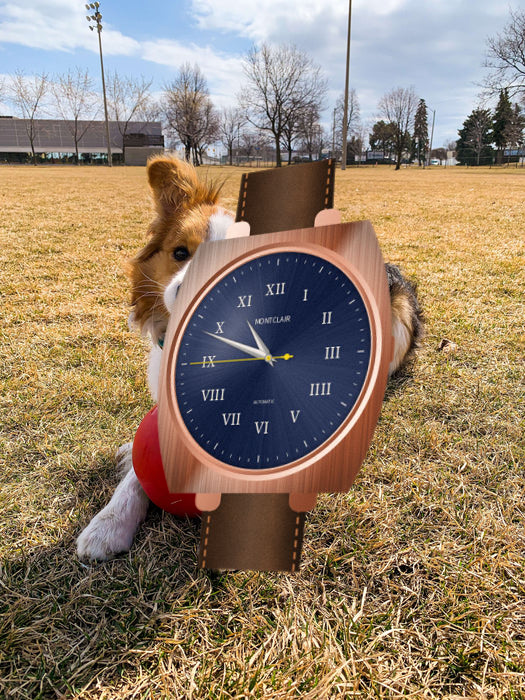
10.48.45
